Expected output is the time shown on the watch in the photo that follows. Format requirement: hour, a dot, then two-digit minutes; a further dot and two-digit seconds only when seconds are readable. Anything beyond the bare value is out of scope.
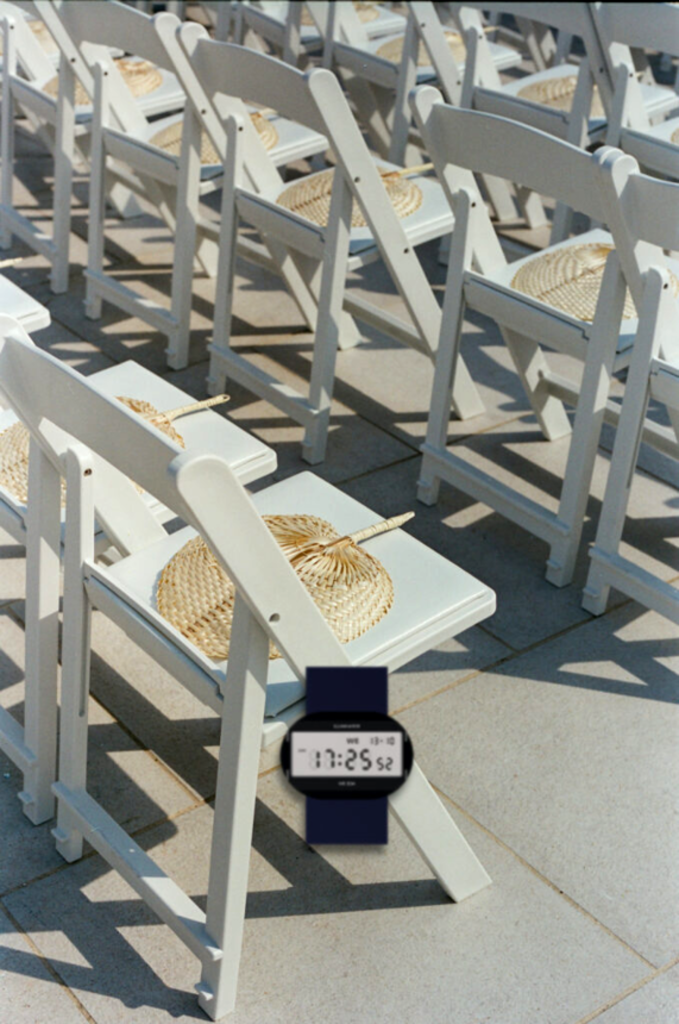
17.25.52
